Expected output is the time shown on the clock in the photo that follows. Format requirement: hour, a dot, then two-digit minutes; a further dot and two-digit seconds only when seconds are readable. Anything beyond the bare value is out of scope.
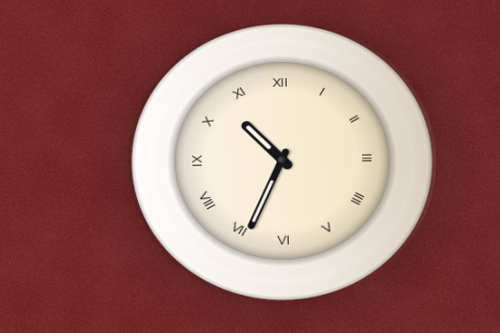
10.34
